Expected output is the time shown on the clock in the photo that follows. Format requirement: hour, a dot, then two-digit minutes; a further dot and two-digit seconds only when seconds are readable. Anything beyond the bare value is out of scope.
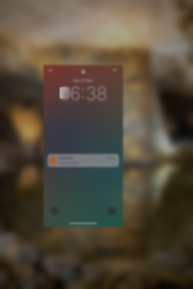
6.38
